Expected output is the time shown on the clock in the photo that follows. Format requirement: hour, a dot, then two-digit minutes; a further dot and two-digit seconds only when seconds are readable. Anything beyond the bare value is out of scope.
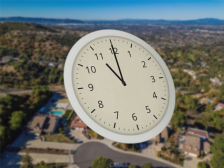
11.00
